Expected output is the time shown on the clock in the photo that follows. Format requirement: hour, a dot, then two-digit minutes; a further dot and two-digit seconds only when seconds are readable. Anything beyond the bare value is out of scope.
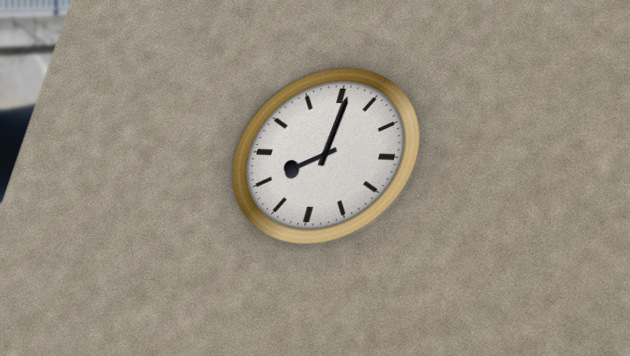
8.01
